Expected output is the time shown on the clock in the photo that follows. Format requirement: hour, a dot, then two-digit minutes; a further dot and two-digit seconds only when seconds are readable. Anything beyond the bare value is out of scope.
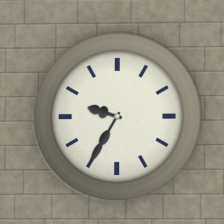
9.35
